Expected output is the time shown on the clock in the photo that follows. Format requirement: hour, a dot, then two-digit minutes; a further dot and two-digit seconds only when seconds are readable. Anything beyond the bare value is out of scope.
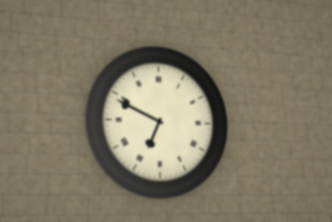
6.49
